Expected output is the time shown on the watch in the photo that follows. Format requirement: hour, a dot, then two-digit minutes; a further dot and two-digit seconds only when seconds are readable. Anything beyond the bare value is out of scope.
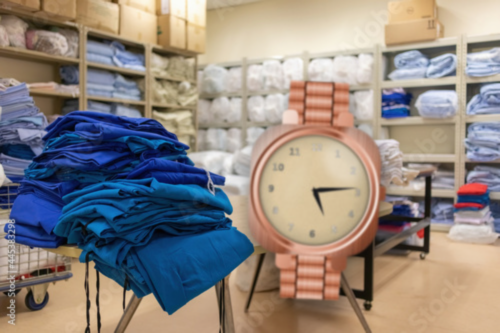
5.14
